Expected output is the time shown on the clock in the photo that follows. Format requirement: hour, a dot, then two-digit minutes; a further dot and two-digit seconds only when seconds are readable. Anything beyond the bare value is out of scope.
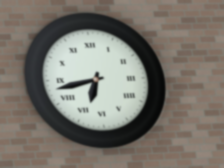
6.43
